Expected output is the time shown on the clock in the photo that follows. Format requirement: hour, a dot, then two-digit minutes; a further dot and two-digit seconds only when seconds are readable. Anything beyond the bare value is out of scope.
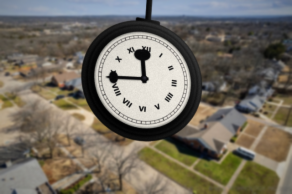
11.44
